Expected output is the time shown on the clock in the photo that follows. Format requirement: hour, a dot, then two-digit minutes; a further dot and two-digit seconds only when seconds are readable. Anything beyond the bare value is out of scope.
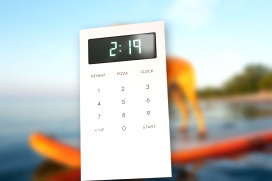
2.19
